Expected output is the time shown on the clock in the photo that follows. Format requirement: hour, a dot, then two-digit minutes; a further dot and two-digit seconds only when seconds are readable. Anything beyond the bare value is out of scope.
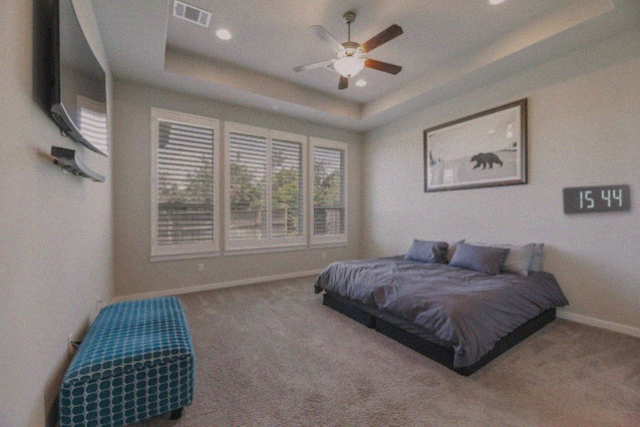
15.44
